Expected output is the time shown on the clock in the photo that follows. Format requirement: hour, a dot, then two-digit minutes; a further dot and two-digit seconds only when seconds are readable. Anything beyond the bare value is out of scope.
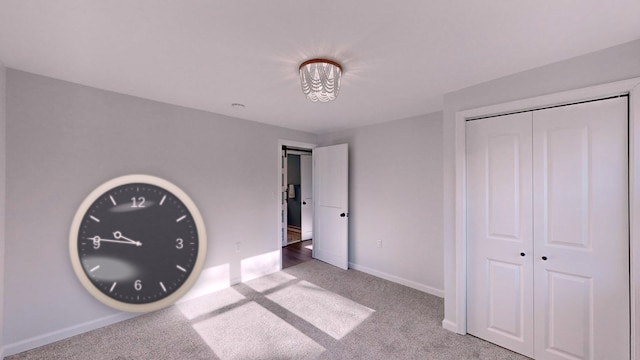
9.46
